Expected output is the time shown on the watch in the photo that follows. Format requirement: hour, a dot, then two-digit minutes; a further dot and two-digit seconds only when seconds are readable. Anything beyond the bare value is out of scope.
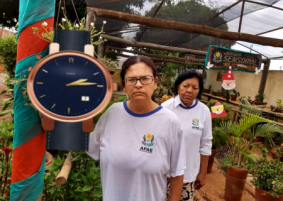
2.14
